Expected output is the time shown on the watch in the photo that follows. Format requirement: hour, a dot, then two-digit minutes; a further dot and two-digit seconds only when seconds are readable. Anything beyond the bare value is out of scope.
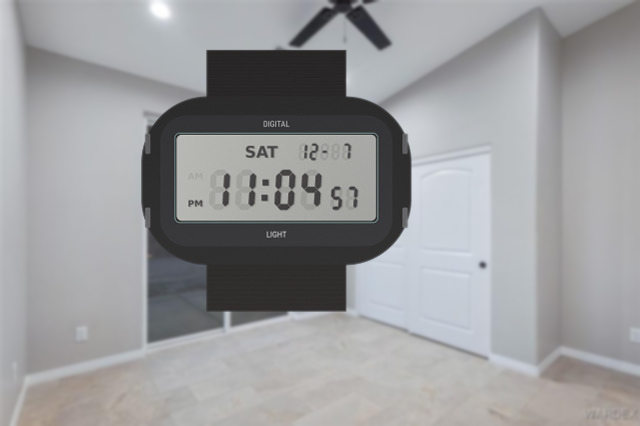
11.04.57
